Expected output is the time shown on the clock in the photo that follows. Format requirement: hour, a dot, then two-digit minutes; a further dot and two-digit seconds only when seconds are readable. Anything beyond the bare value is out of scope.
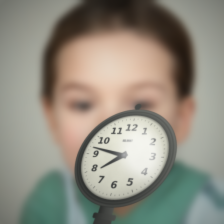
7.47
